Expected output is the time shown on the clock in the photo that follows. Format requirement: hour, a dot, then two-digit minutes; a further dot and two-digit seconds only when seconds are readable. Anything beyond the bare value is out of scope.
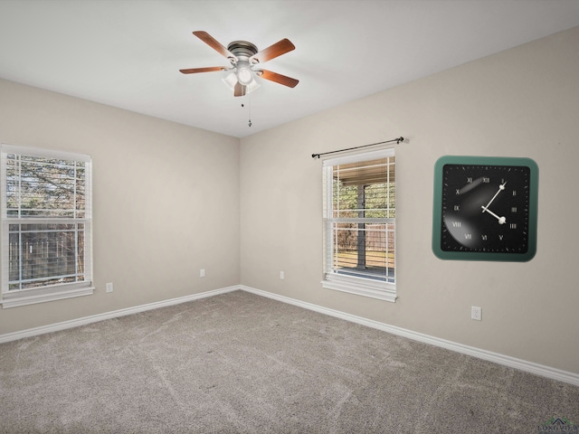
4.06
